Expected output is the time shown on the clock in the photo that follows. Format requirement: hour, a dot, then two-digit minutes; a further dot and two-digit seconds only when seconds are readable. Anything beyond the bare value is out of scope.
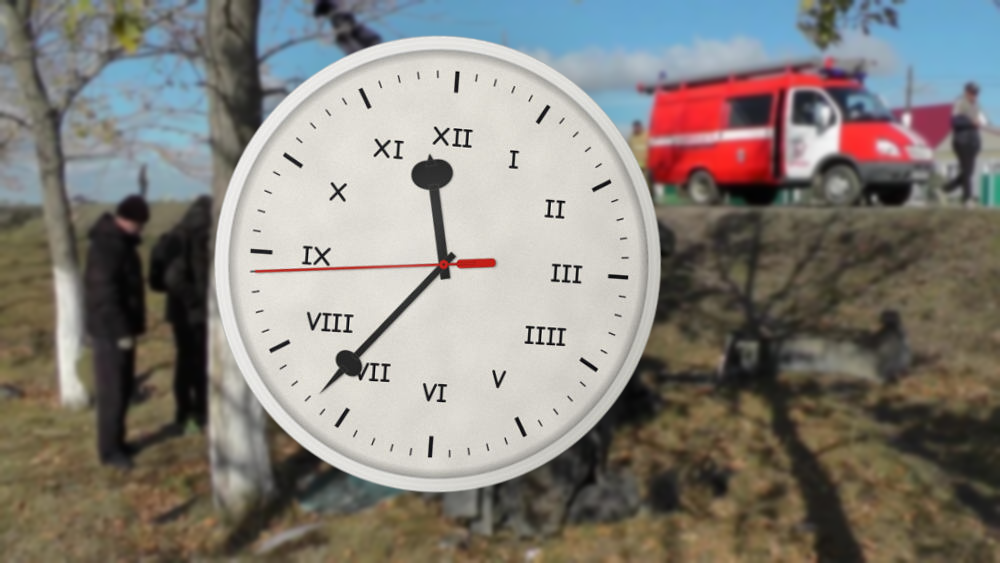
11.36.44
